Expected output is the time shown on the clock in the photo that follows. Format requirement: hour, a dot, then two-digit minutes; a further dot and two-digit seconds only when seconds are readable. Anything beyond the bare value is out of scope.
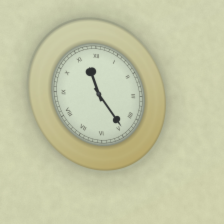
11.24
